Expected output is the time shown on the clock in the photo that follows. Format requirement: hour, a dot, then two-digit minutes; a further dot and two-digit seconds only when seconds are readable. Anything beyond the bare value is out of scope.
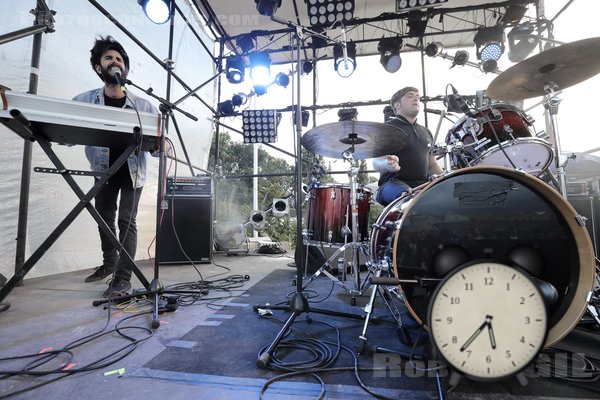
5.37
